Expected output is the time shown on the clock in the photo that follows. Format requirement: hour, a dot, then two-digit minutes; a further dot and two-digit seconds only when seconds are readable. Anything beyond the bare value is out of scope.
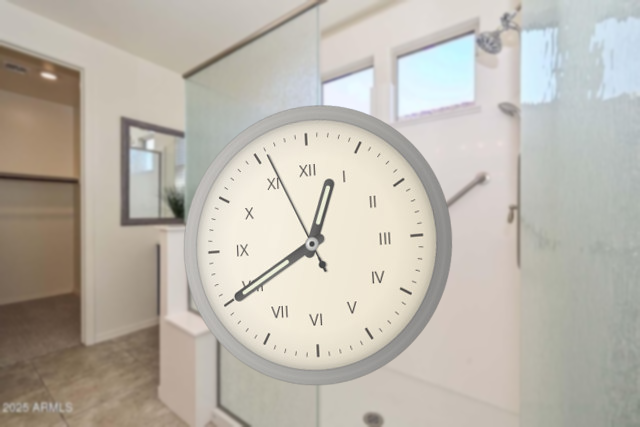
12.39.56
